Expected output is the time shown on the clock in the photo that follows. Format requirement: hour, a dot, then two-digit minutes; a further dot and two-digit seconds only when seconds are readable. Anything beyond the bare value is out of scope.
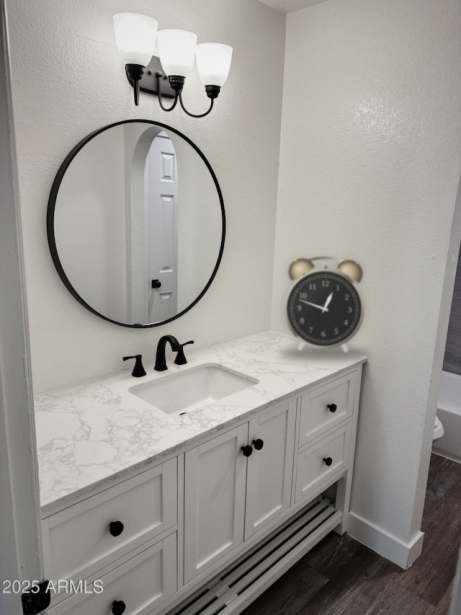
12.48
